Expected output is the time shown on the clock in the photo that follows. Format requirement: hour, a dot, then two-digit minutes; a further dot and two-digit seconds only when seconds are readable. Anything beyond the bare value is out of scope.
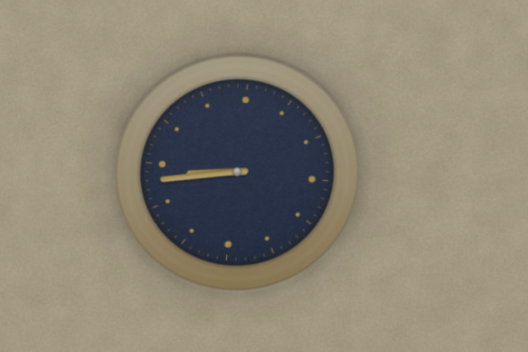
8.43
